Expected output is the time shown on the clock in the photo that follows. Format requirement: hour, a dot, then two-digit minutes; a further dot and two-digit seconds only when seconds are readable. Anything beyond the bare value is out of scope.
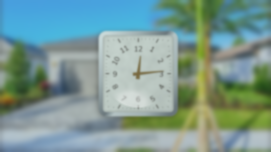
12.14
